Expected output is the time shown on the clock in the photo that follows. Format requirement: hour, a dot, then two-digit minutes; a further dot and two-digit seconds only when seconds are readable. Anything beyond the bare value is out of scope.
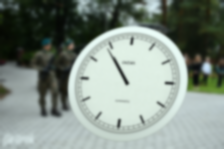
10.54
